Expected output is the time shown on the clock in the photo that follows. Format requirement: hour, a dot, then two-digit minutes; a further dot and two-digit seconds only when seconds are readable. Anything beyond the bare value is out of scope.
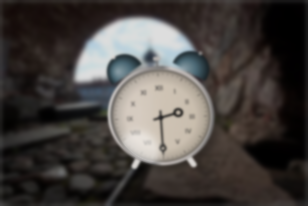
2.30
